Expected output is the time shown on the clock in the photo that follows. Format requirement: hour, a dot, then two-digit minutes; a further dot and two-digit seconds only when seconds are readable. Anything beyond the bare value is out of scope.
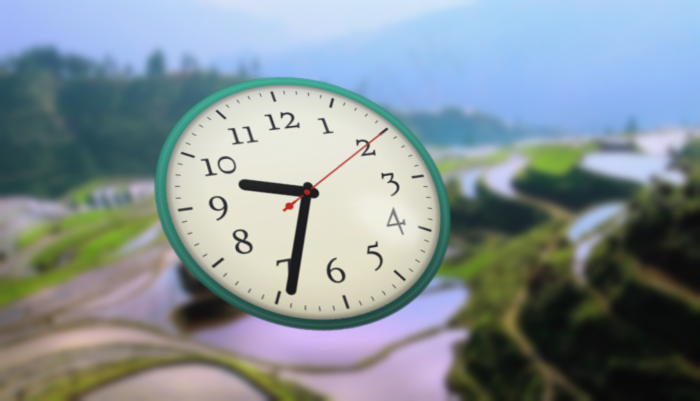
9.34.10
